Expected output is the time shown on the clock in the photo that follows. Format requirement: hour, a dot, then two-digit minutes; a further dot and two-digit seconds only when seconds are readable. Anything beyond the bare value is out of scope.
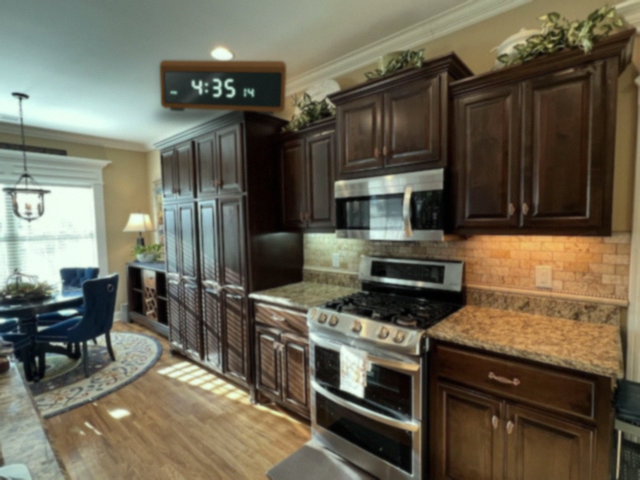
4.35
